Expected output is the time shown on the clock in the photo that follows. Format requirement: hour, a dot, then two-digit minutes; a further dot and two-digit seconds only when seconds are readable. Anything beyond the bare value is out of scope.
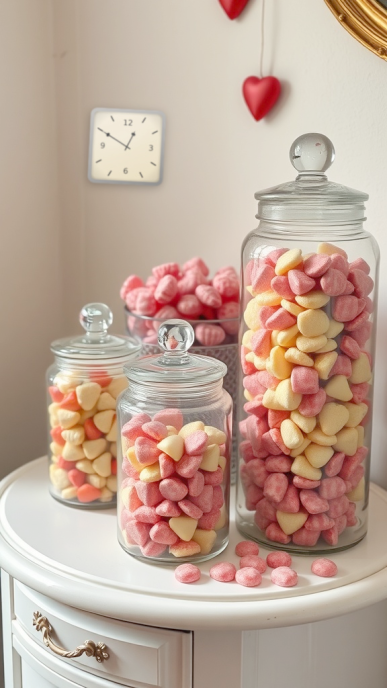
12.50
